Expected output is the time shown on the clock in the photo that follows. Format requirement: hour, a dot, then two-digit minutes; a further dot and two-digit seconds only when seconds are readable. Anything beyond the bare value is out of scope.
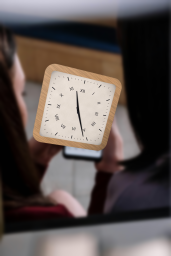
11.26
